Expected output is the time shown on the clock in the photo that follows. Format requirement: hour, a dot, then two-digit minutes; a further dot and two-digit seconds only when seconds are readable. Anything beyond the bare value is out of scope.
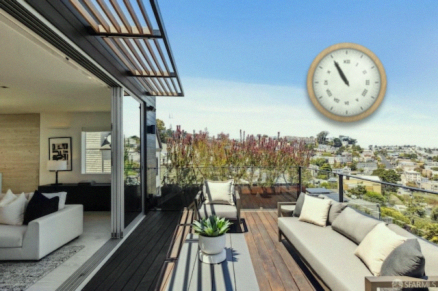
10.55
